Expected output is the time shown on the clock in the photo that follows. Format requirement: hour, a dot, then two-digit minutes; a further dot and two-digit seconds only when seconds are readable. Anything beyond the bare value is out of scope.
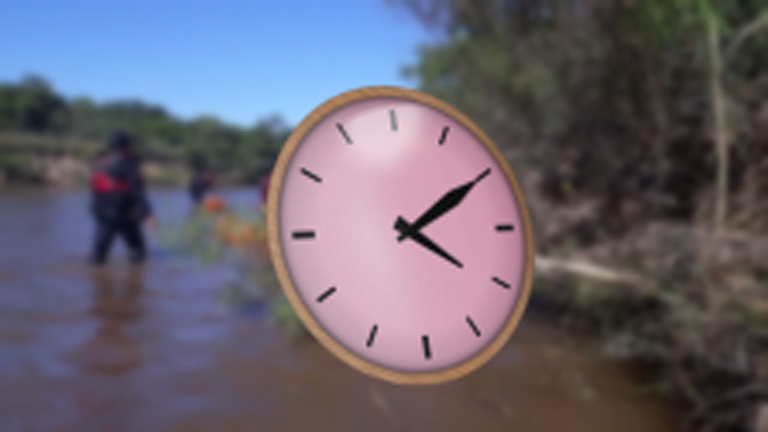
4.10
